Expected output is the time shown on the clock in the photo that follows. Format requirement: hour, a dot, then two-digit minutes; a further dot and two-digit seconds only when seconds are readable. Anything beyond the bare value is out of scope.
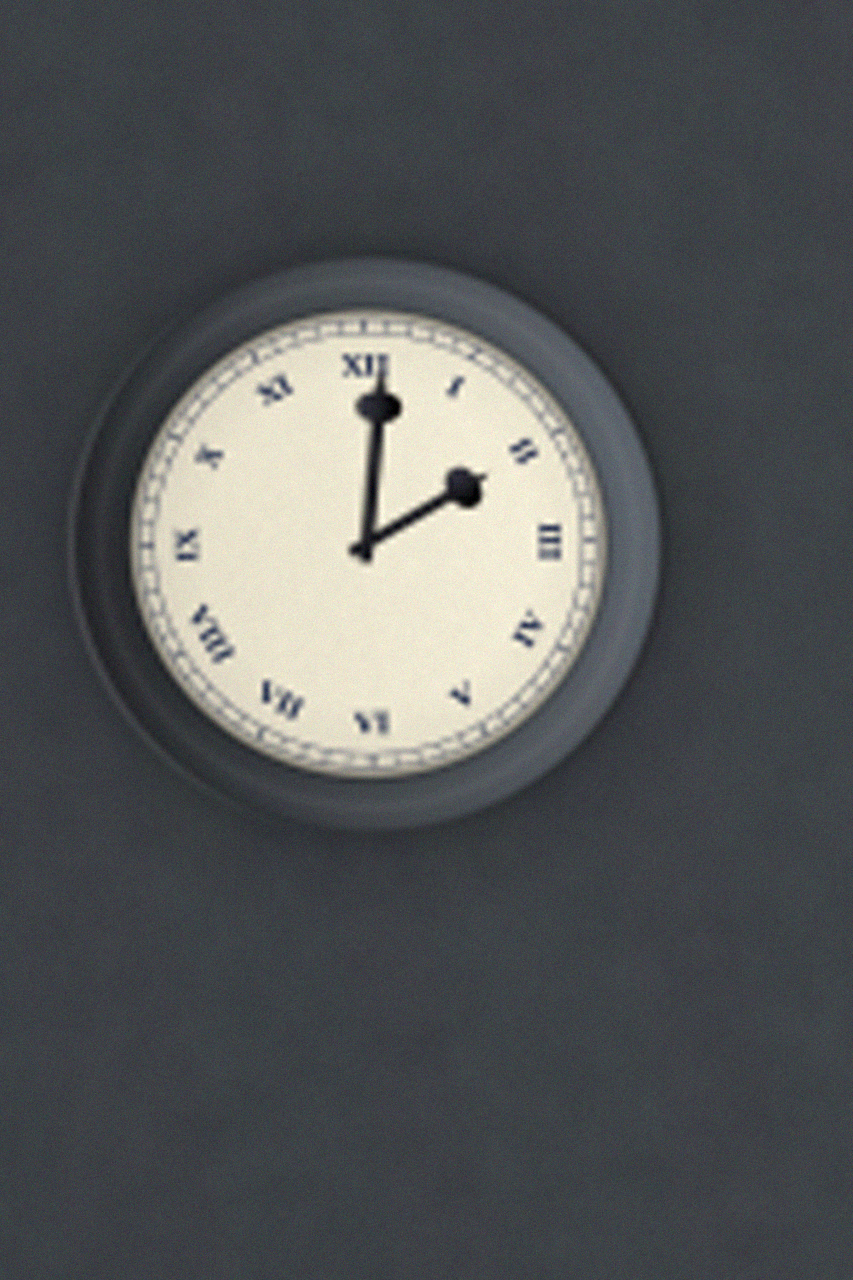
2.01
